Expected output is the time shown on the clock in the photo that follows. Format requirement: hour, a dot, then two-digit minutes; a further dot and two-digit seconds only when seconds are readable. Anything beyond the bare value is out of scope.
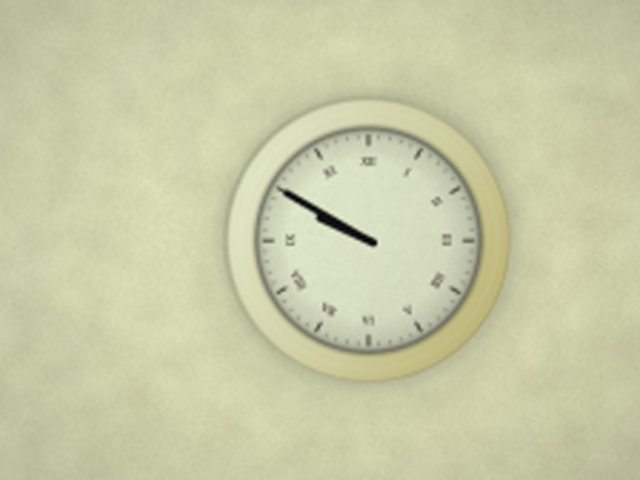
9.50
